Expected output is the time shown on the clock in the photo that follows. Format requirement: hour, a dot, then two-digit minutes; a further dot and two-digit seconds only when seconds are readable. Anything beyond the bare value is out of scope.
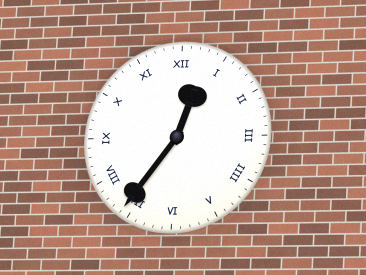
12.36
